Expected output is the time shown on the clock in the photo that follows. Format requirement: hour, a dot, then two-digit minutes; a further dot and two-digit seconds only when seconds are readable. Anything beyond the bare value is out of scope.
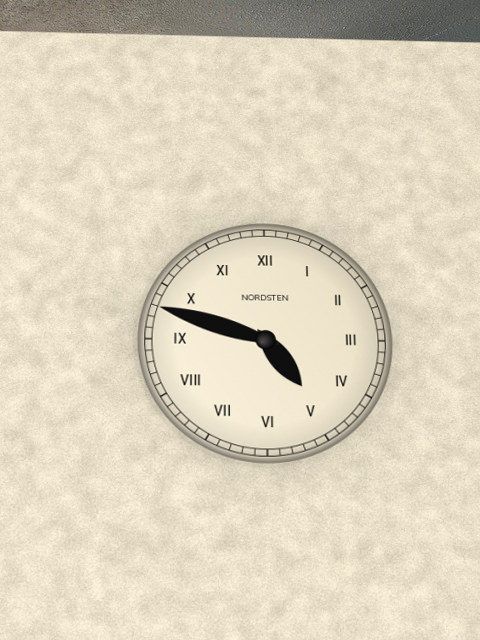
4.48
